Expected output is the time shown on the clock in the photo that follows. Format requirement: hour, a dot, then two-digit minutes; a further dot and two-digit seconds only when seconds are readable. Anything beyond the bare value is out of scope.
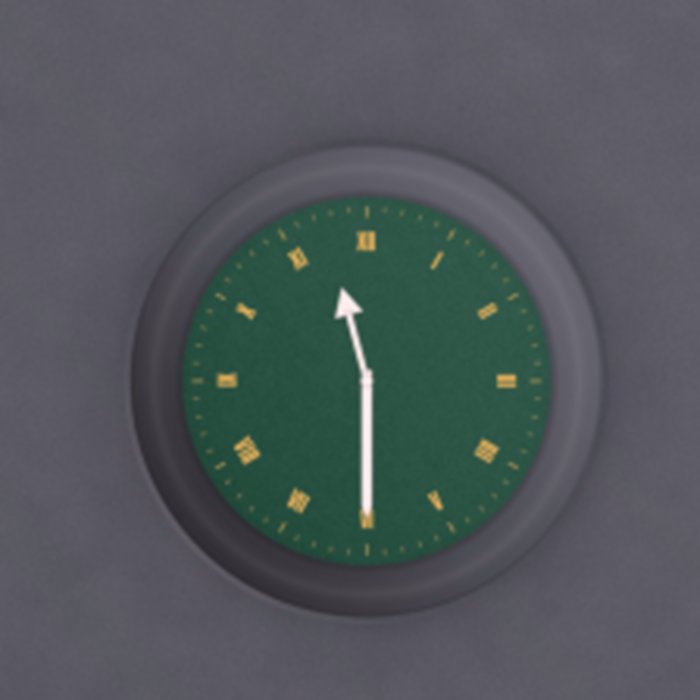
11.30
